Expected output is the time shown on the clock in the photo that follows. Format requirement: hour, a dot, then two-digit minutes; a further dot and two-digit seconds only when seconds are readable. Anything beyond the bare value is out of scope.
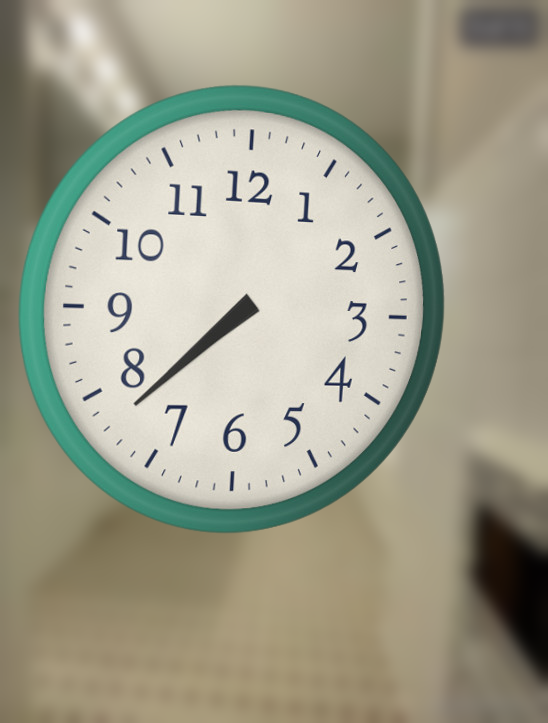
7.38
